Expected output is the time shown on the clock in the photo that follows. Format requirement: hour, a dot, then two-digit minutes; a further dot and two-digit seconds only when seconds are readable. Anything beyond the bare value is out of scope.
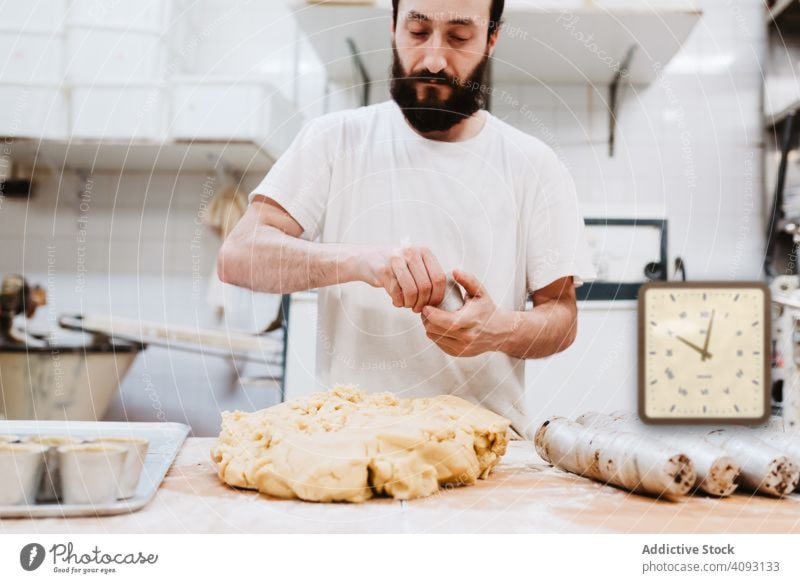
10.02
